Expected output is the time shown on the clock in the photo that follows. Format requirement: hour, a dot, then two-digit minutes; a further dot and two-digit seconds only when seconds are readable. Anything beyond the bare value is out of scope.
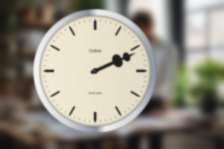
2.11
